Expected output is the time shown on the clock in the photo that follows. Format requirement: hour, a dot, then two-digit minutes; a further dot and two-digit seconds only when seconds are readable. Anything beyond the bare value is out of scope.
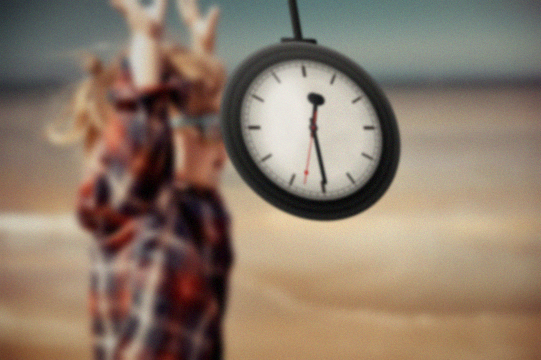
12.29.33
